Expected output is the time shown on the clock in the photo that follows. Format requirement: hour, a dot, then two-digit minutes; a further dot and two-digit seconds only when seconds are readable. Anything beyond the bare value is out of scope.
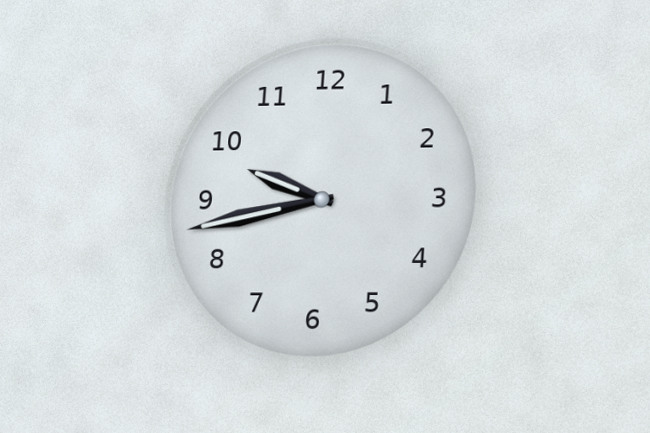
9.43
